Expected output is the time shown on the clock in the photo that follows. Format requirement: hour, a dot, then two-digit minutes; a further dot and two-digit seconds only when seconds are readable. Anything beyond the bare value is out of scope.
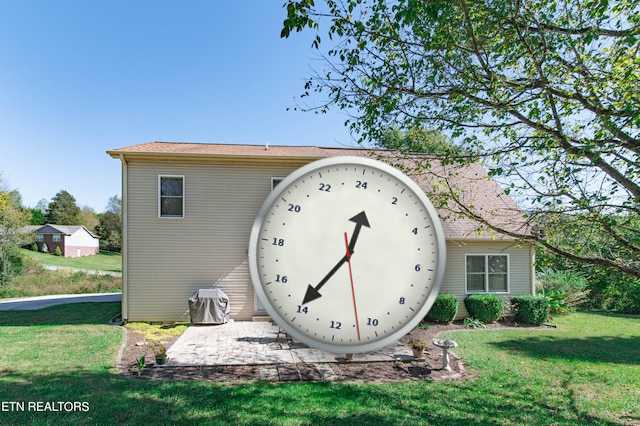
0.35.27
